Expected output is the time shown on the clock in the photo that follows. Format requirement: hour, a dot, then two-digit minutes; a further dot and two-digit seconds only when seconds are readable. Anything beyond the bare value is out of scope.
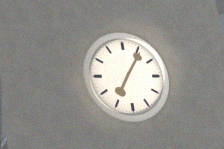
7.06
